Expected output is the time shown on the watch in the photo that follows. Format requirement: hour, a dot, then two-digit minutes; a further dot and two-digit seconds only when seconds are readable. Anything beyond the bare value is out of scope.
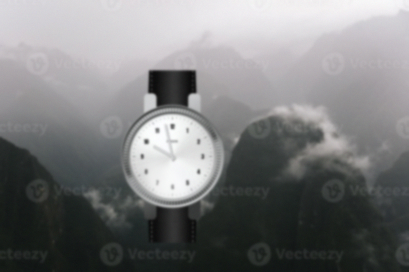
9.58
